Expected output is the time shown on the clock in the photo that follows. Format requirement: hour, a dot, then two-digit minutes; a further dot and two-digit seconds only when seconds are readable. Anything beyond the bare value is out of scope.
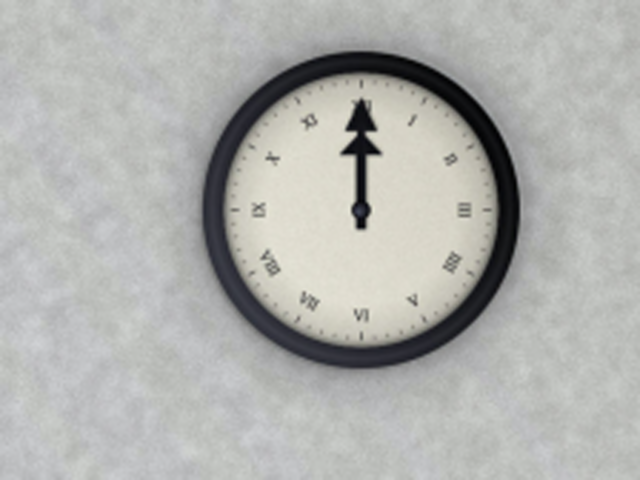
12.00
